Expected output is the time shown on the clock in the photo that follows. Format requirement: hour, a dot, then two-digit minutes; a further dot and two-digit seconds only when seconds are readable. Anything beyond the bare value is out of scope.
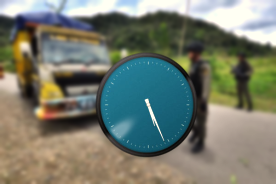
5.26
